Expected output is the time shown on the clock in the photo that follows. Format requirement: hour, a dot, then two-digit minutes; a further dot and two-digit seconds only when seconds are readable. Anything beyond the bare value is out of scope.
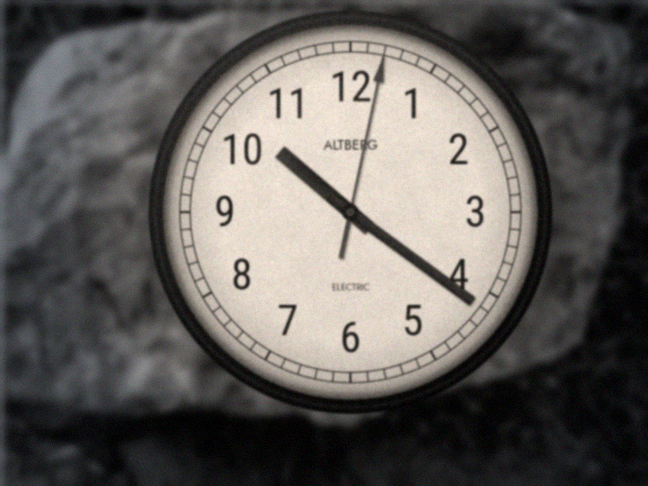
10.21.02
